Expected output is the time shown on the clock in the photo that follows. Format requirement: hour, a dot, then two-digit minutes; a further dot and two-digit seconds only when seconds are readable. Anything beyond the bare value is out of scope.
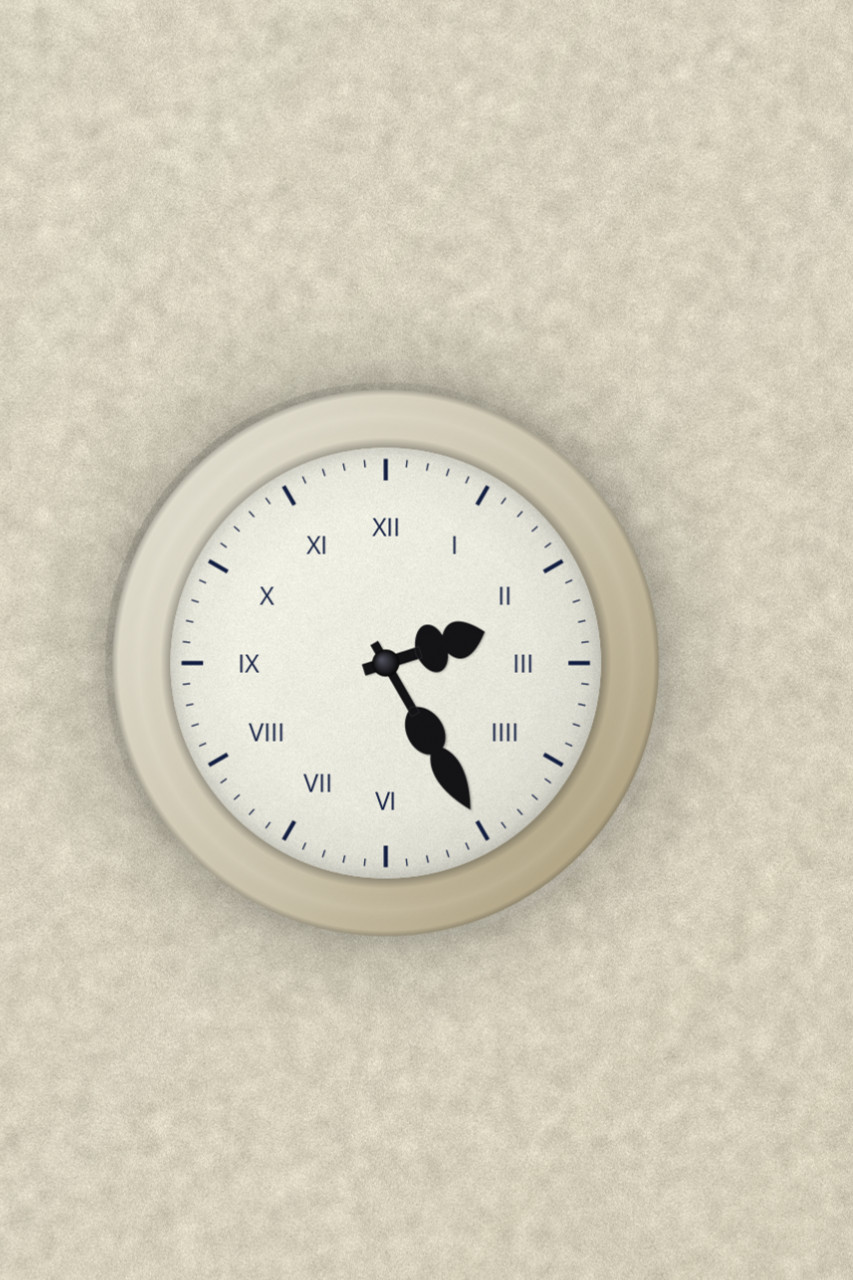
2.25
